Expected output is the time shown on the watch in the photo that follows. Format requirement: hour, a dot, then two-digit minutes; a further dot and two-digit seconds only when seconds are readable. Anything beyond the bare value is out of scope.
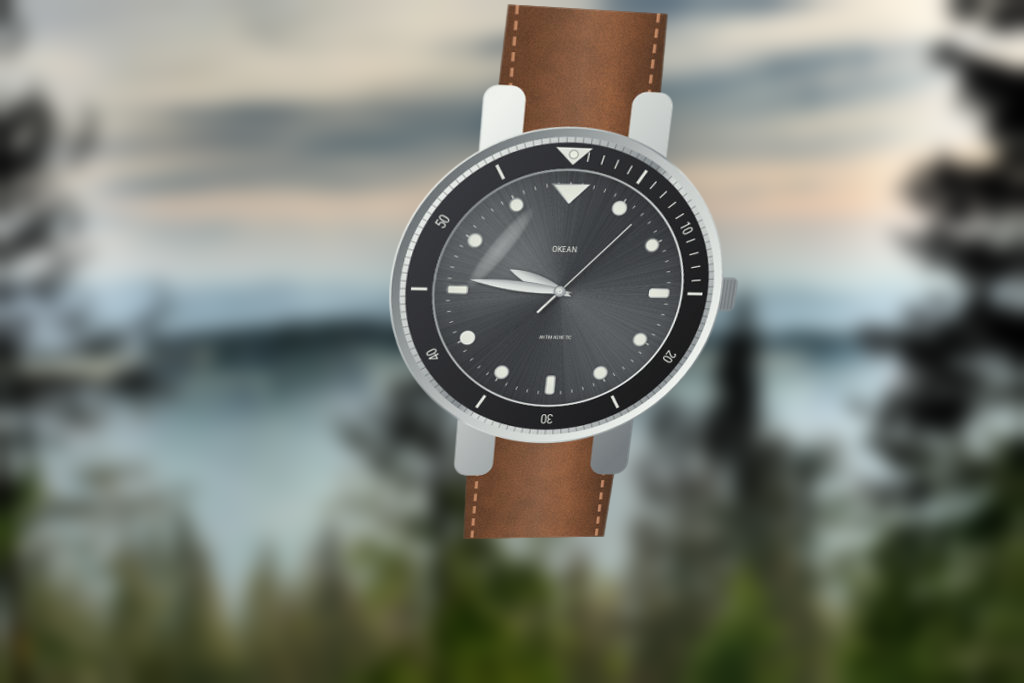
9.46.07
